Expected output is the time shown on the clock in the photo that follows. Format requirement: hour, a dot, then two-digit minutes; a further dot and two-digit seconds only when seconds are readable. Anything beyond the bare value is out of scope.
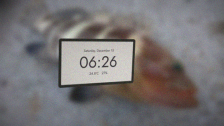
6.26
